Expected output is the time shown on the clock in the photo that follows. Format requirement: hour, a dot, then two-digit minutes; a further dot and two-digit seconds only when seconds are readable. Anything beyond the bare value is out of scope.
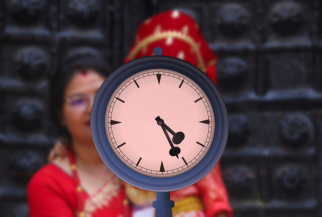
4.26
